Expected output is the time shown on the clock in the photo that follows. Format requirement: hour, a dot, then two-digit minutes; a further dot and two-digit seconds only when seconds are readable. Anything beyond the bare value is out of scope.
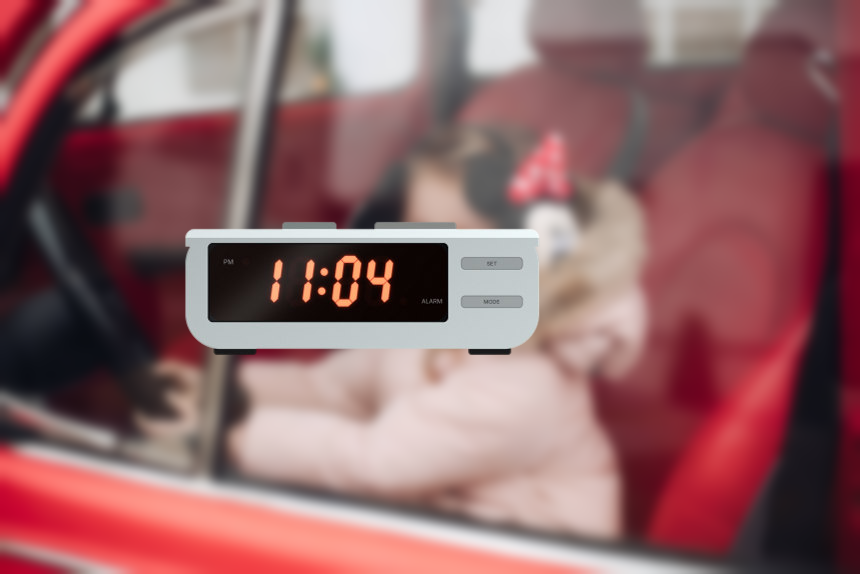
11.04
